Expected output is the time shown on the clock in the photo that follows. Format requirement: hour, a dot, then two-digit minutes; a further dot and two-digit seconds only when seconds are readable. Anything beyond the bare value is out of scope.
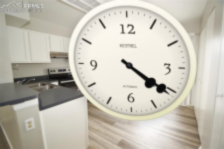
4.21
